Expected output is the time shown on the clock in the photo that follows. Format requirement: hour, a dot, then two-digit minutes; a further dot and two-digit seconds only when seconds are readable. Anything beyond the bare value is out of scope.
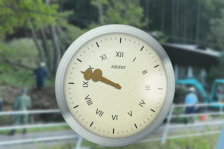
9.48
